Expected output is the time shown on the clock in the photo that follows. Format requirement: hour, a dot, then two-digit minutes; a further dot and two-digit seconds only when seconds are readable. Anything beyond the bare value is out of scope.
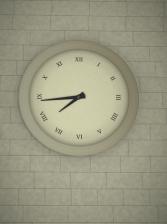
7.44
